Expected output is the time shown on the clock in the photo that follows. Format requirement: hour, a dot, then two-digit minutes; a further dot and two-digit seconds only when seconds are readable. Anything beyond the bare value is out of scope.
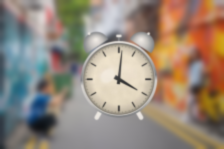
4.01
